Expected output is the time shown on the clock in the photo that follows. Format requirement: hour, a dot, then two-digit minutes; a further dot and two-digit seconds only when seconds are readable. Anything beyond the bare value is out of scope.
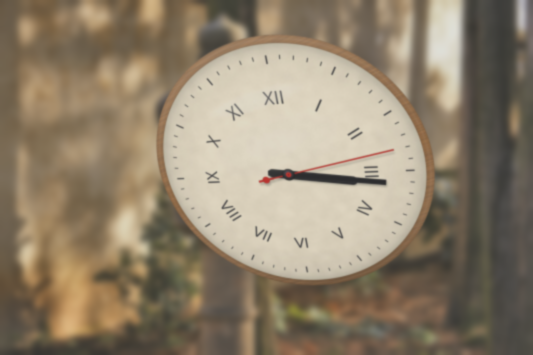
3.16.13
